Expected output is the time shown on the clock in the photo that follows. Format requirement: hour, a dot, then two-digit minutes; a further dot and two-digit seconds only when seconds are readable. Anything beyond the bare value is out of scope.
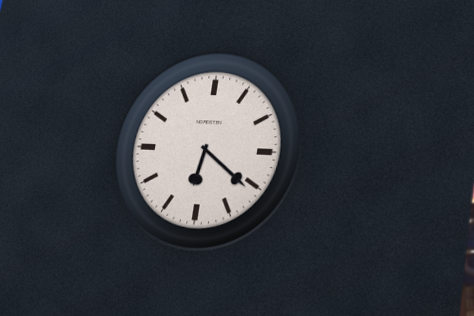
6.21
